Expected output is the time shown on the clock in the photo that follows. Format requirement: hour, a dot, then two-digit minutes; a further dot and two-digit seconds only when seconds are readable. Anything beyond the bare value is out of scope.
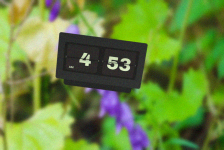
4.53
